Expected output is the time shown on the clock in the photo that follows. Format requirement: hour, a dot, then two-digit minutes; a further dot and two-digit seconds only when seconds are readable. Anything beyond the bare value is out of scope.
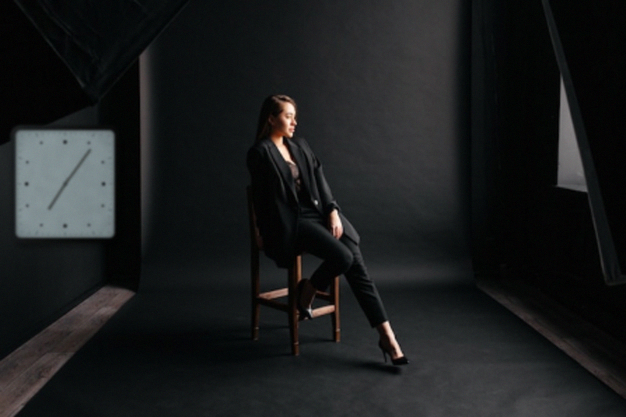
7.06
